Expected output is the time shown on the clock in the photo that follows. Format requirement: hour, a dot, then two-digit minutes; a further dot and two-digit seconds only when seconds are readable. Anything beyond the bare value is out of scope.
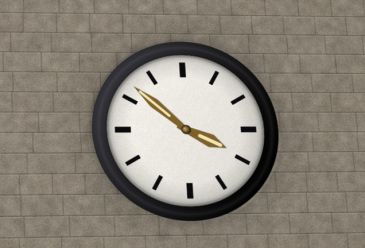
3.52
